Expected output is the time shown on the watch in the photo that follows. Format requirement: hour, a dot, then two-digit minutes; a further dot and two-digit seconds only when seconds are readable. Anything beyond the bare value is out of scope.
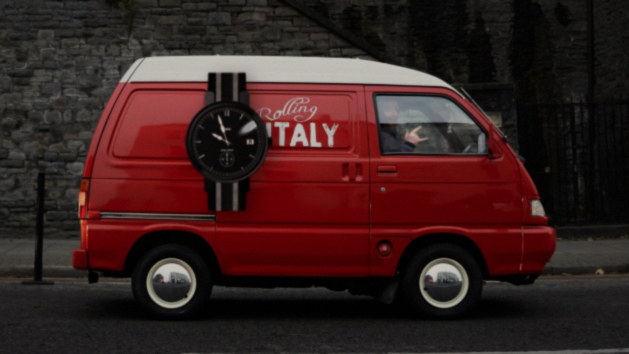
9.57
